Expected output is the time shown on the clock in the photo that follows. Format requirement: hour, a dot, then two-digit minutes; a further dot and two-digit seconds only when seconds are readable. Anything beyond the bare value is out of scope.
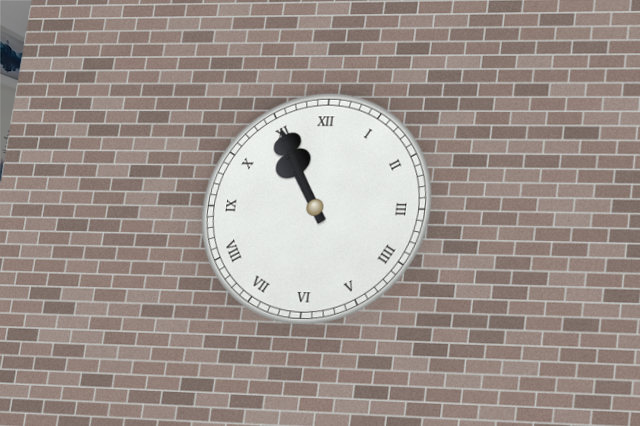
10.55
